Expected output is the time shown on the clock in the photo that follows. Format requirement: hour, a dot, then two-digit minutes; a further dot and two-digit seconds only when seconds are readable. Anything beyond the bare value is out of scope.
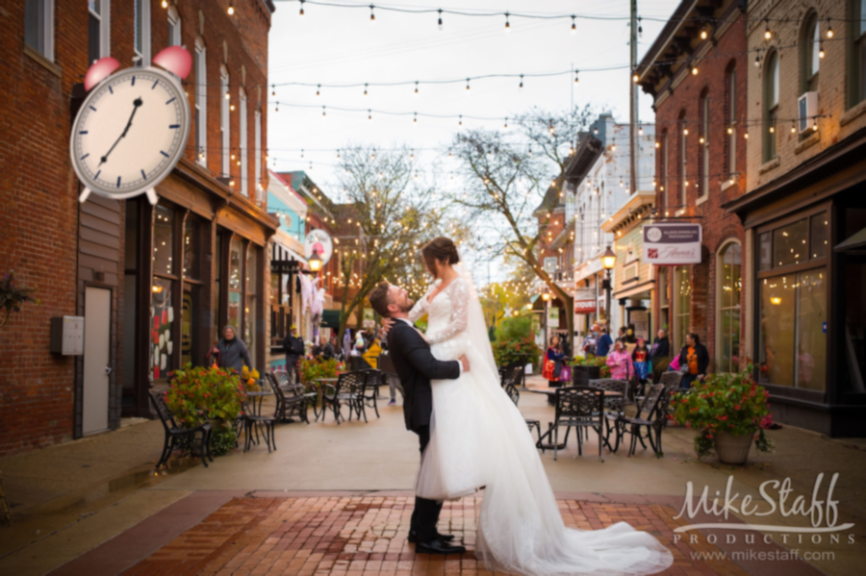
12.36
